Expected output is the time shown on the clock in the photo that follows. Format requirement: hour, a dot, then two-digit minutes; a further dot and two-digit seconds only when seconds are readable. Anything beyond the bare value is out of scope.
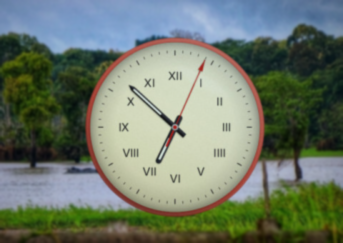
6.52.04
